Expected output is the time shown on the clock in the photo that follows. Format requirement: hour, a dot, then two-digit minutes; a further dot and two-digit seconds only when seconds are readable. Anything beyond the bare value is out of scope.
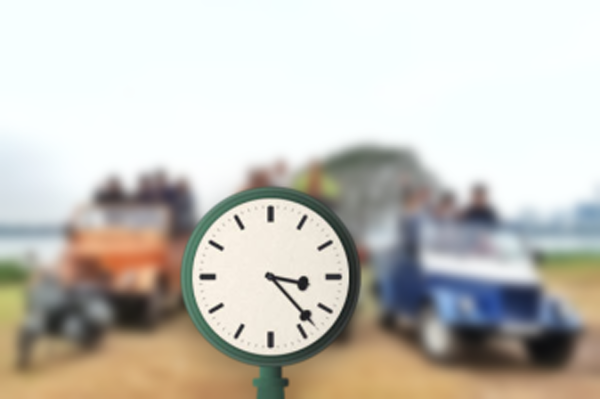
3.23
